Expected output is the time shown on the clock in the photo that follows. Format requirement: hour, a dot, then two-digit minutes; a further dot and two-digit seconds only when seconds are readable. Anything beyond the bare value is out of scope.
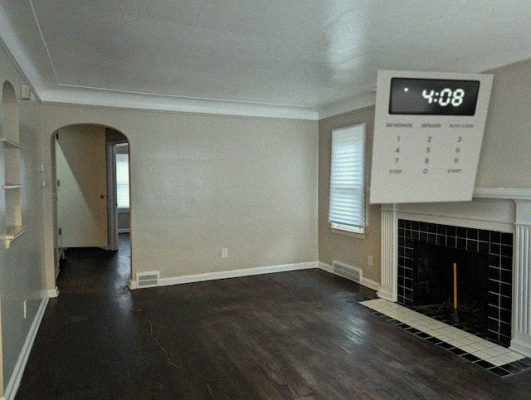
4.08
